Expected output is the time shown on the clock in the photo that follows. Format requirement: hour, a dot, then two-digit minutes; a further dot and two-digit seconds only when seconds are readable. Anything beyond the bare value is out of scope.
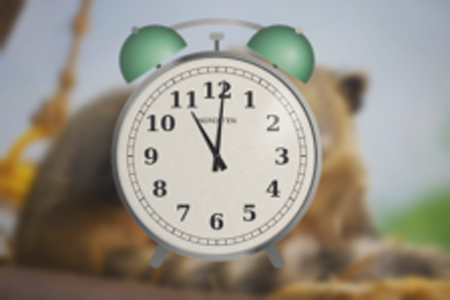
11.01
